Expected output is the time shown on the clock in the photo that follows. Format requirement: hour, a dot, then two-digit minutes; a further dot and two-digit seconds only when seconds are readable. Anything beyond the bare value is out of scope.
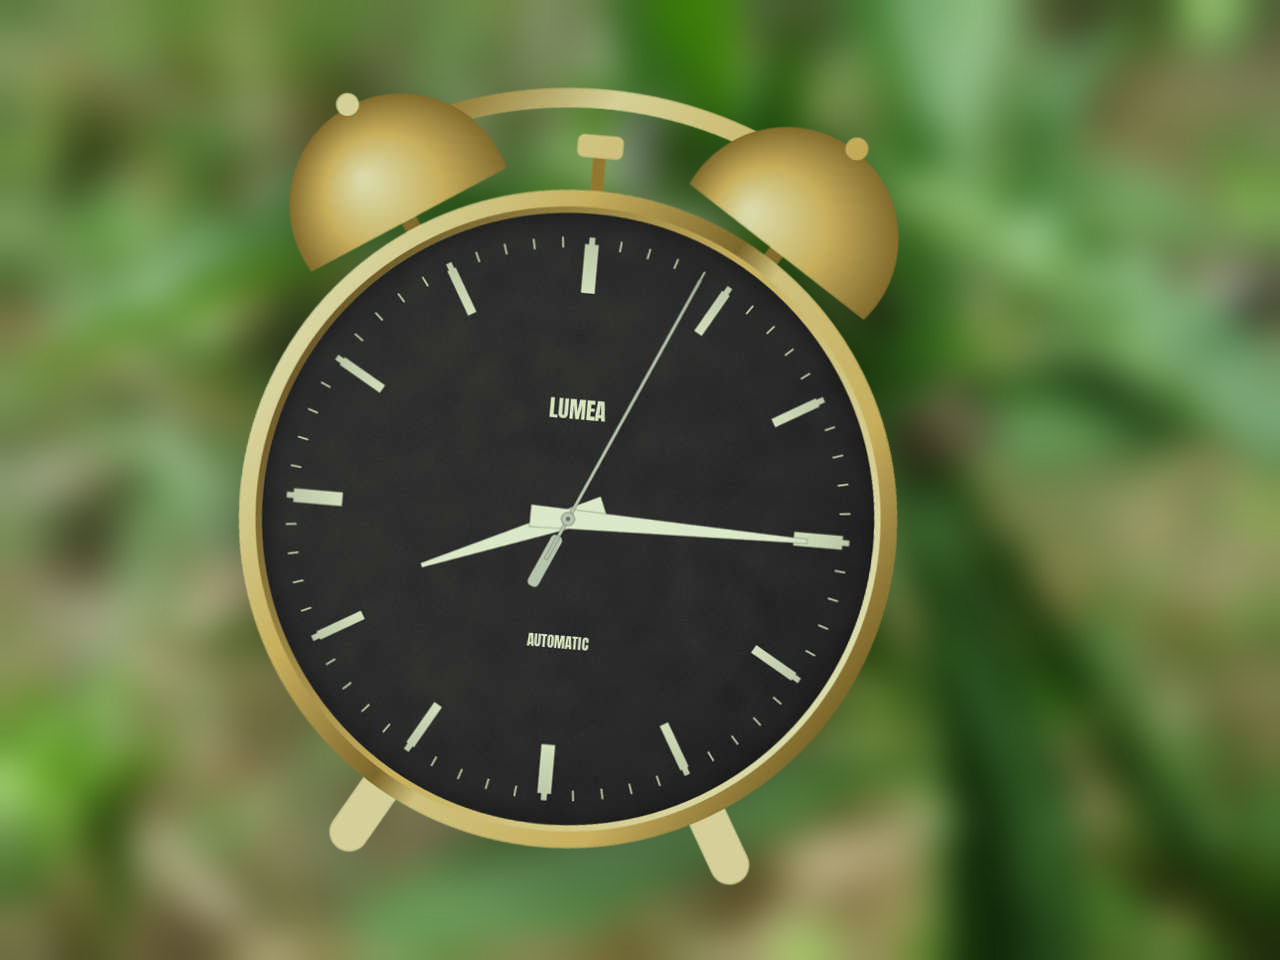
8.15.04
